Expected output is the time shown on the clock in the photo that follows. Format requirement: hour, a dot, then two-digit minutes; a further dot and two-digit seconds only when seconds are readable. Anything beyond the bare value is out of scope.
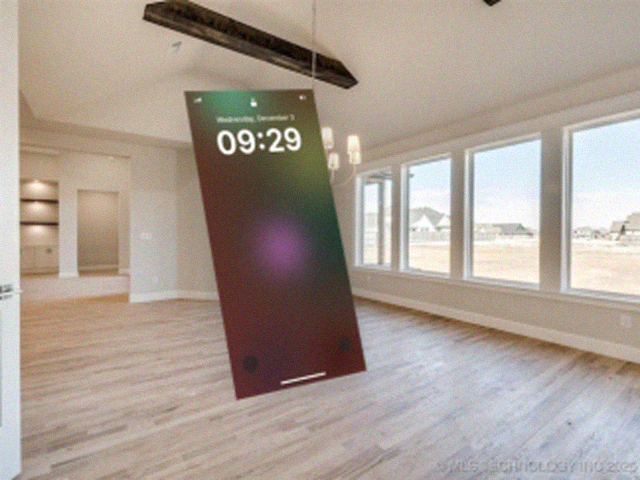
9.29
